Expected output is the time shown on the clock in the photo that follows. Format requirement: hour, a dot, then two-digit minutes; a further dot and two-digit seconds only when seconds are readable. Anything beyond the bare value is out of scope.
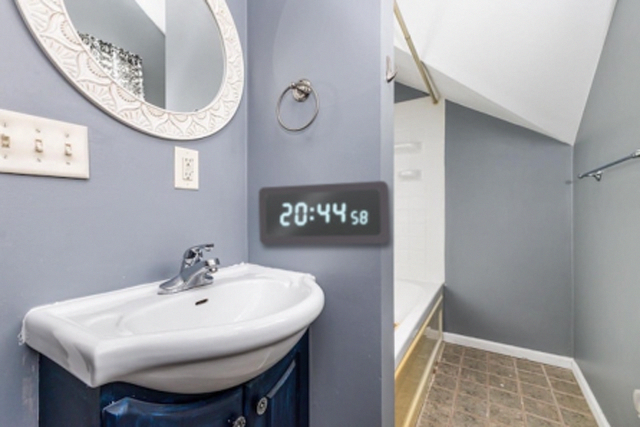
20.44.58
